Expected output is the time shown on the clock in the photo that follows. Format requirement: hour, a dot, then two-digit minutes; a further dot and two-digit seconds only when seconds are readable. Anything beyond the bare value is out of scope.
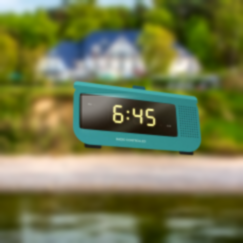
6.45
